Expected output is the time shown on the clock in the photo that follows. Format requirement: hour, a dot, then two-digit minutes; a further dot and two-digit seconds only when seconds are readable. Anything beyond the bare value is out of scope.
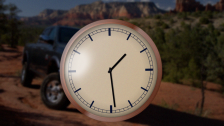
1.29
